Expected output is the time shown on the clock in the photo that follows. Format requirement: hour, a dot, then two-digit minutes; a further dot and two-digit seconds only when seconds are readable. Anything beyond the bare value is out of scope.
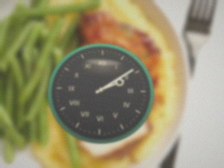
2.09
